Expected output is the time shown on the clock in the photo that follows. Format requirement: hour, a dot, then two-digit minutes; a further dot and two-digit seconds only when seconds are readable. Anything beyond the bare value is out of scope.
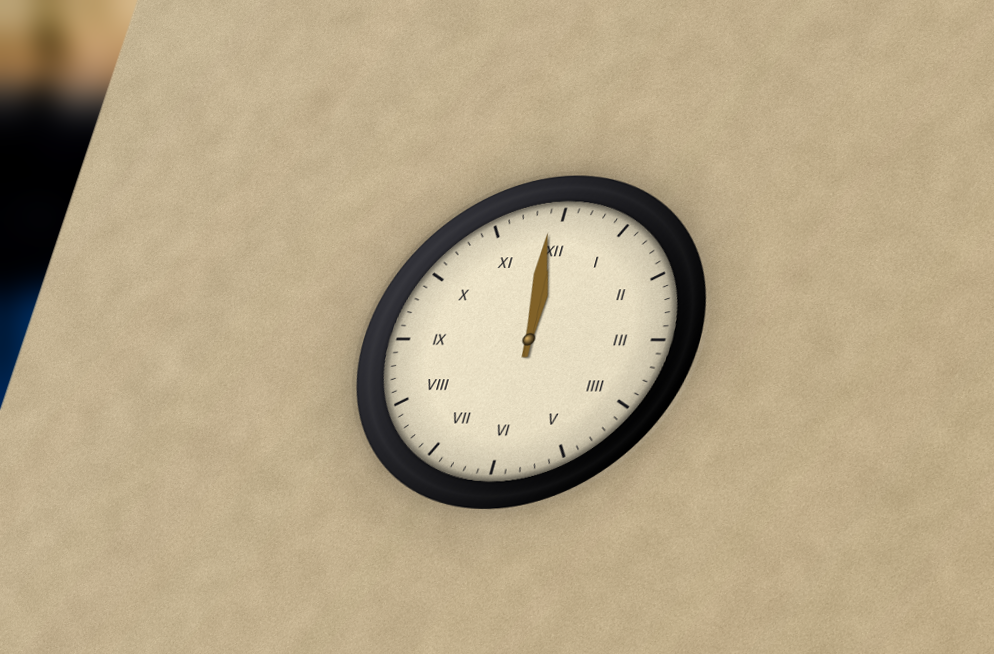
11.59
